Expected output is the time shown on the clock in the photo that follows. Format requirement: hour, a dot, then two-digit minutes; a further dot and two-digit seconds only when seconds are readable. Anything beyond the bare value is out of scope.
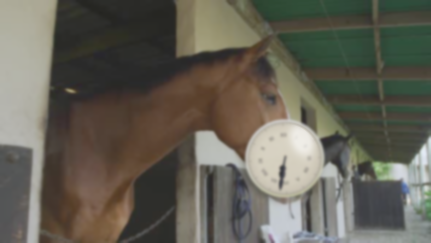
6.32
